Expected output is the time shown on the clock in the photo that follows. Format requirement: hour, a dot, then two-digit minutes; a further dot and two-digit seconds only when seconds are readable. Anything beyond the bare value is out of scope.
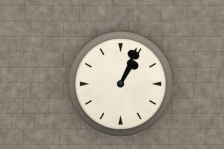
1.04
